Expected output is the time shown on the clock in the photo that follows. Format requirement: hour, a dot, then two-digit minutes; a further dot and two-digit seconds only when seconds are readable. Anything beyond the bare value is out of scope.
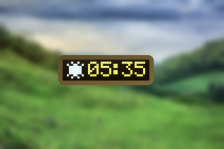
5.35
